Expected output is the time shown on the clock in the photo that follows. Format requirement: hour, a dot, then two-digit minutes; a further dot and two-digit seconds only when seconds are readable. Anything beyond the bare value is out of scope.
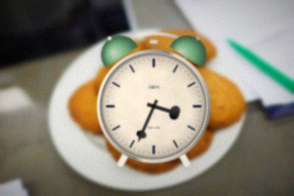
3.34
